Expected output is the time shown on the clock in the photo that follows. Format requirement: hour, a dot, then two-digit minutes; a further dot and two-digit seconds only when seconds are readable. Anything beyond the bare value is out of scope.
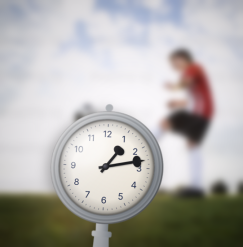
1.13
